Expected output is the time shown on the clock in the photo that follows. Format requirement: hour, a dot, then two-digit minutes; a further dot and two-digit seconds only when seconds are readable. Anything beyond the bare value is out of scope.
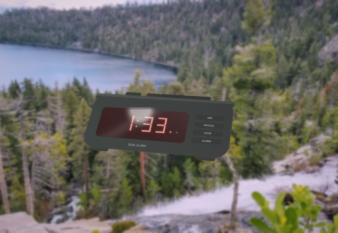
1.33
